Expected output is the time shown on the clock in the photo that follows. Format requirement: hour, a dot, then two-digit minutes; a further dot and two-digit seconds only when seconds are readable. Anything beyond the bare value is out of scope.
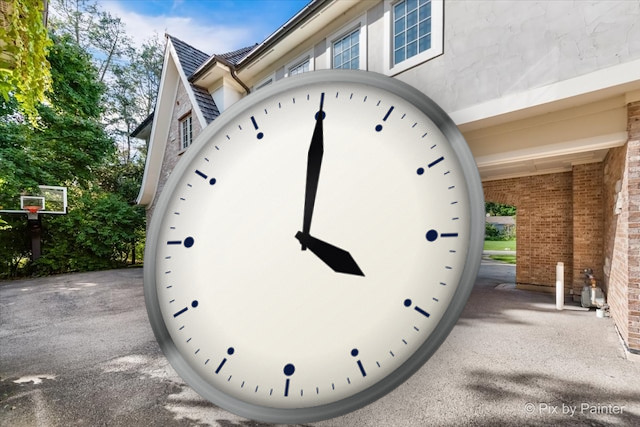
4.00
